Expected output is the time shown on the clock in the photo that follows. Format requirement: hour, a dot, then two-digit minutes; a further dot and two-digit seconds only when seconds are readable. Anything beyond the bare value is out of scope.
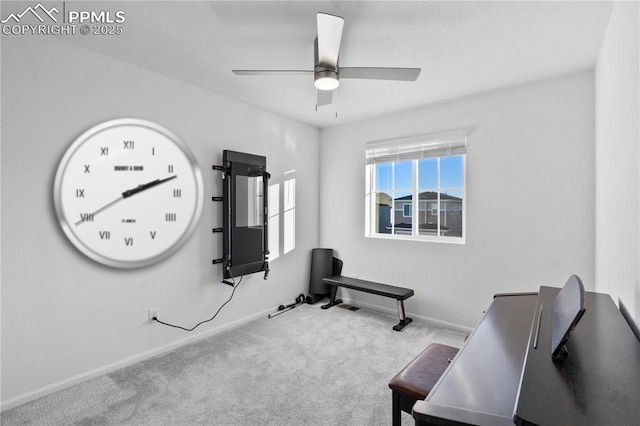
2.11.40
